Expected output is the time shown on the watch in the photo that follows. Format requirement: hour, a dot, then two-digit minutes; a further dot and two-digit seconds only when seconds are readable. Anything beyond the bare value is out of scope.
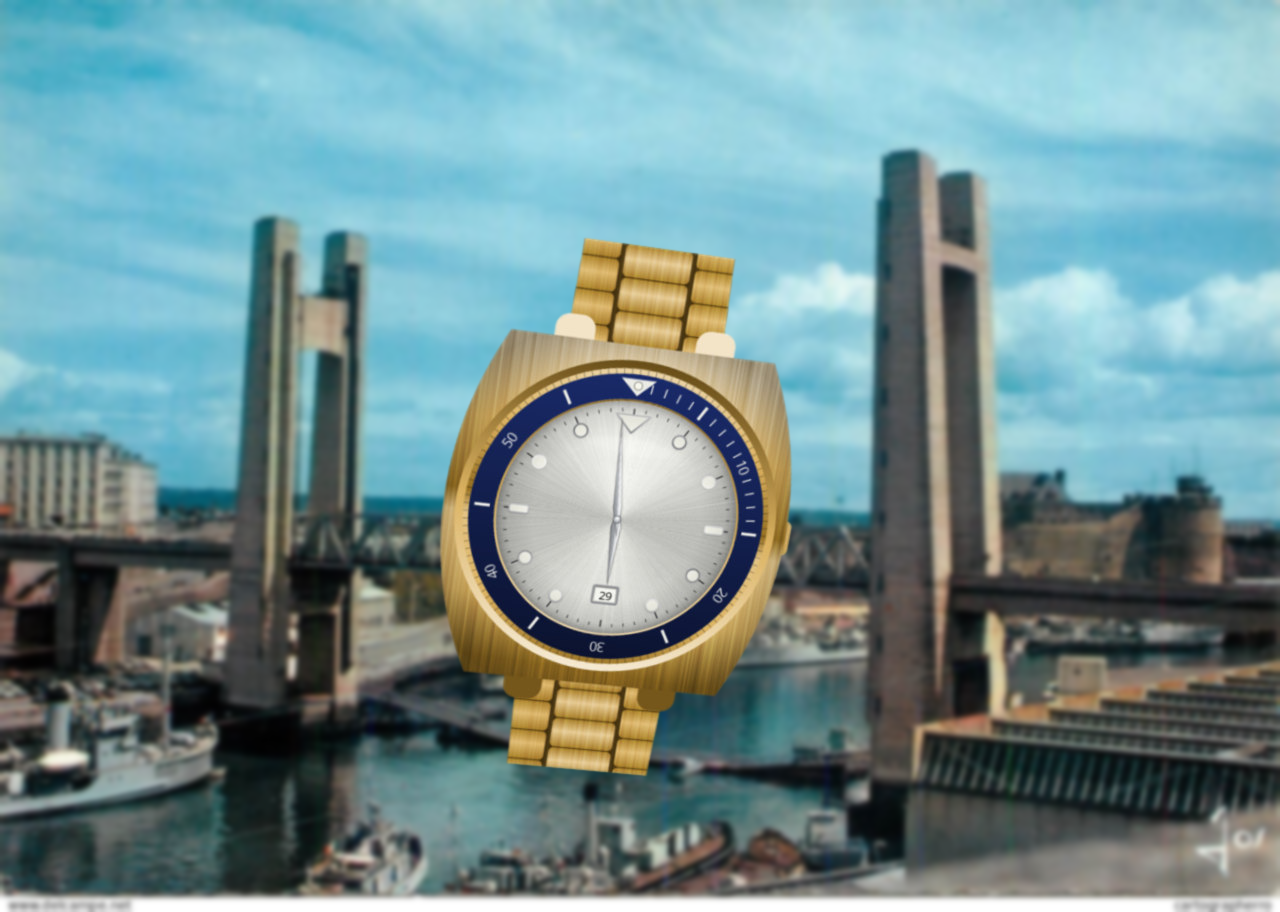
5.59
